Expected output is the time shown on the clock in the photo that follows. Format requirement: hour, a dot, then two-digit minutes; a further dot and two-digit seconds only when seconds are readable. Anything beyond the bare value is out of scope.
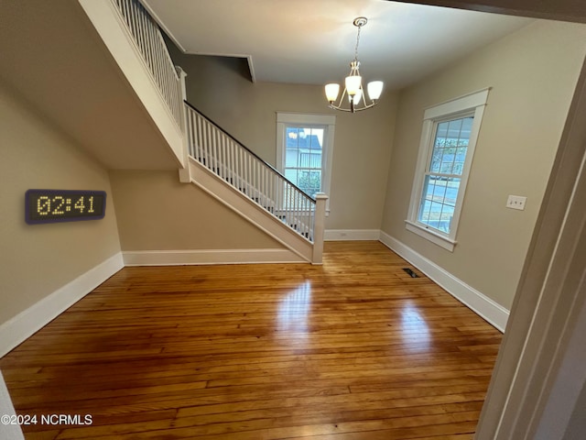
2.41
